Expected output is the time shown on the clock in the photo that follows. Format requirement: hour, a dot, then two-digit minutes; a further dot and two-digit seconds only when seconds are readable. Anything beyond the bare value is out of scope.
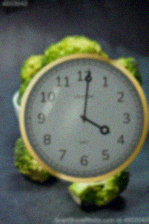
4.01
